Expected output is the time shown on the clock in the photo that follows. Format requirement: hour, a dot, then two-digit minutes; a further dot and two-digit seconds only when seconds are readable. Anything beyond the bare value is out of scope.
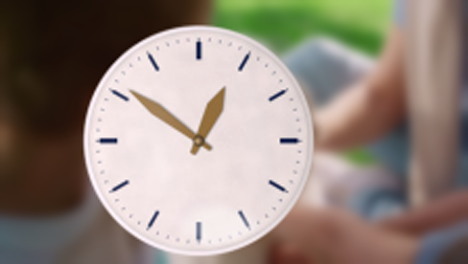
12.51
